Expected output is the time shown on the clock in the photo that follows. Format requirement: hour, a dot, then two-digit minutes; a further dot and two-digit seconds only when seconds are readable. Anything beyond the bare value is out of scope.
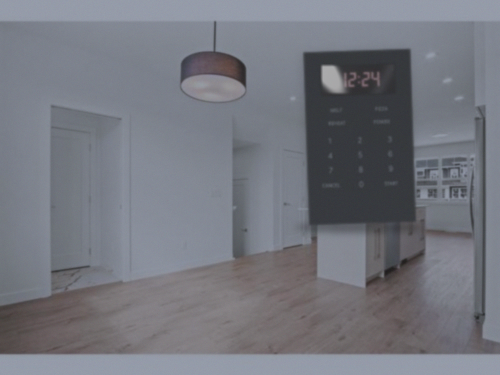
12.24
